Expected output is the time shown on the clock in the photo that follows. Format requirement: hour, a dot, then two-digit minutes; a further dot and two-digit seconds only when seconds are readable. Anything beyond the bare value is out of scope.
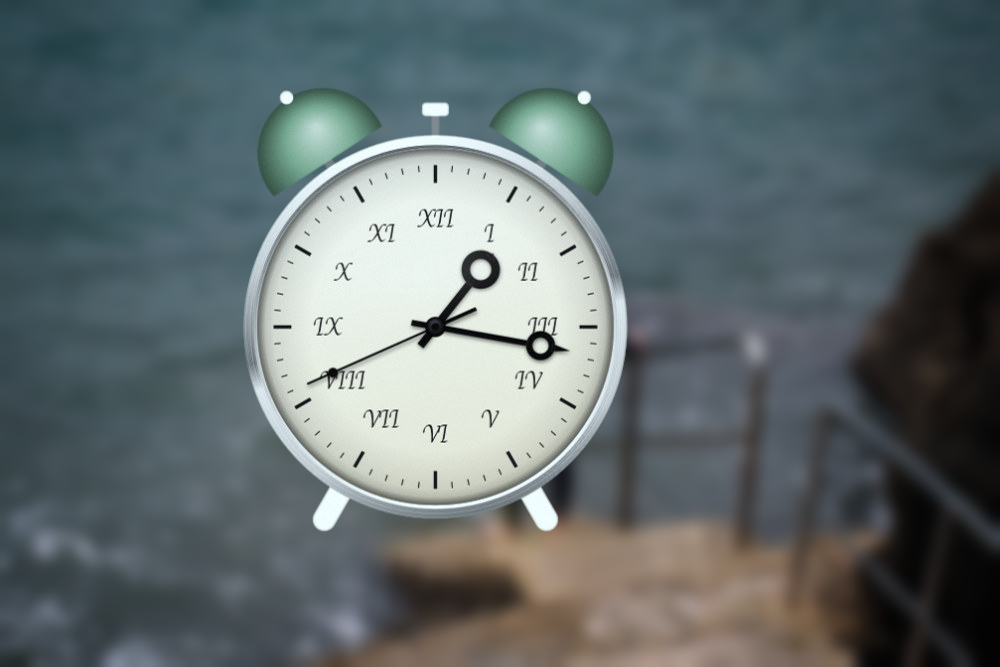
1.16.41
